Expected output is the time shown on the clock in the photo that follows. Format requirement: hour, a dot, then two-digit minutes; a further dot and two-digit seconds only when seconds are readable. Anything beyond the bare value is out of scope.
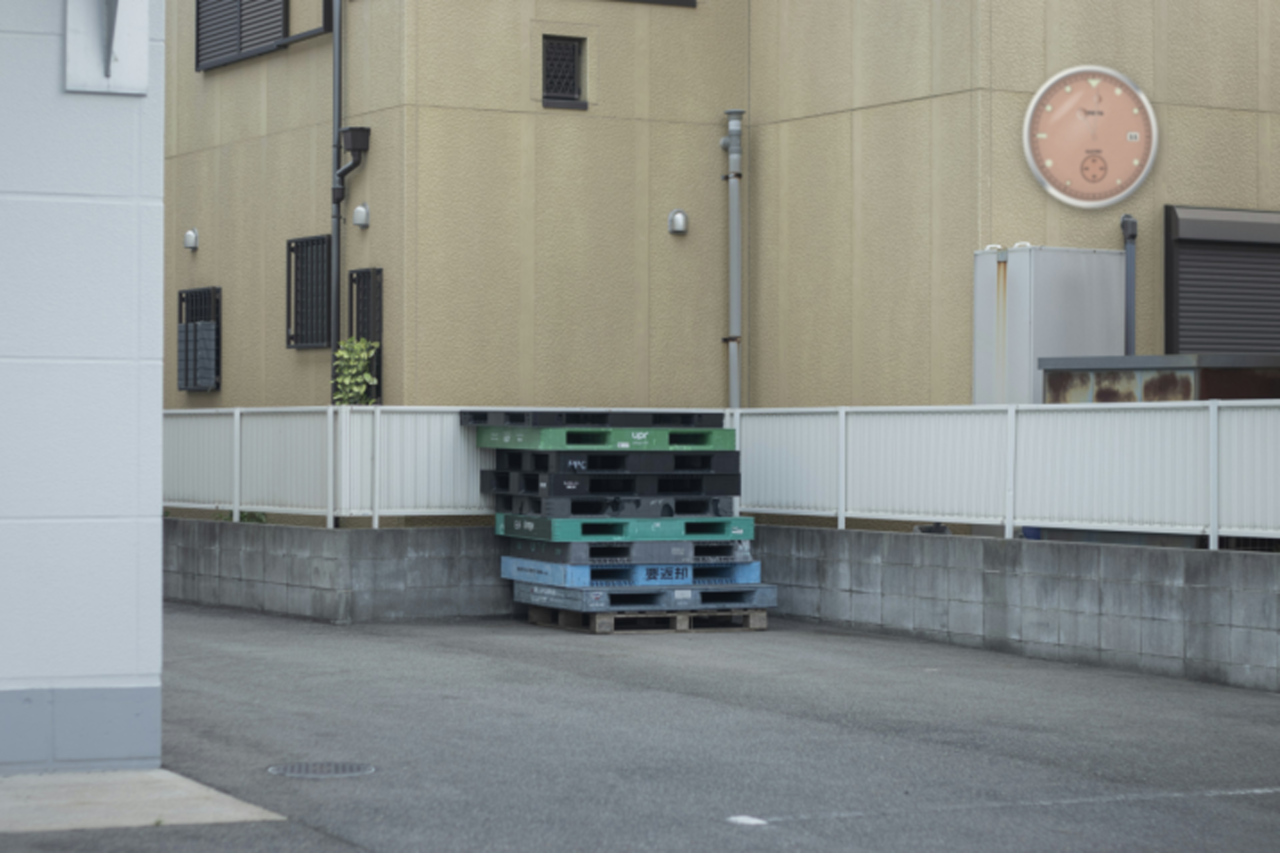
11.01
